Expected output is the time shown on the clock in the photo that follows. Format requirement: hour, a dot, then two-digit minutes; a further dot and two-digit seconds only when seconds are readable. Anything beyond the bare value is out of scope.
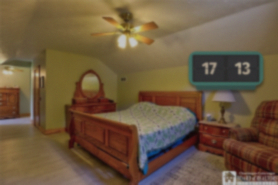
17.13
